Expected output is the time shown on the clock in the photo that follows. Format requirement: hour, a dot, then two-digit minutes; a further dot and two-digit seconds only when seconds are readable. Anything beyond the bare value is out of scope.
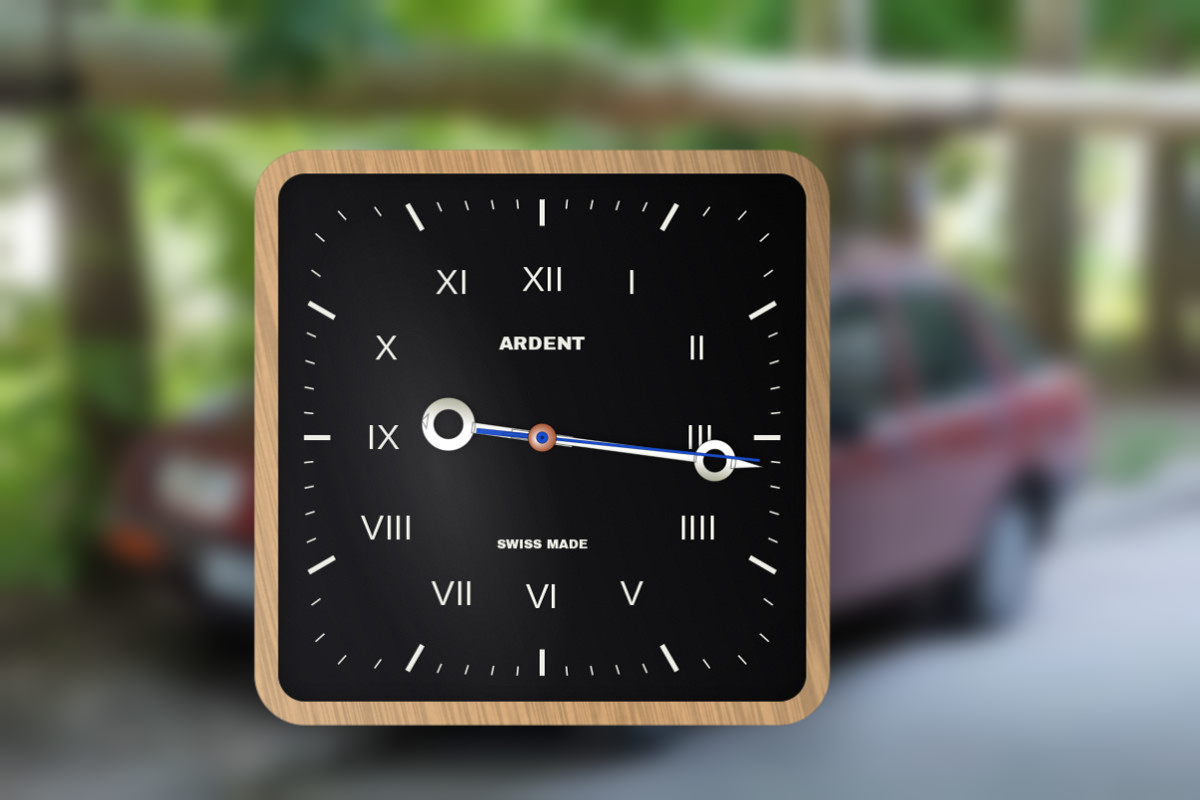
9.16.16
